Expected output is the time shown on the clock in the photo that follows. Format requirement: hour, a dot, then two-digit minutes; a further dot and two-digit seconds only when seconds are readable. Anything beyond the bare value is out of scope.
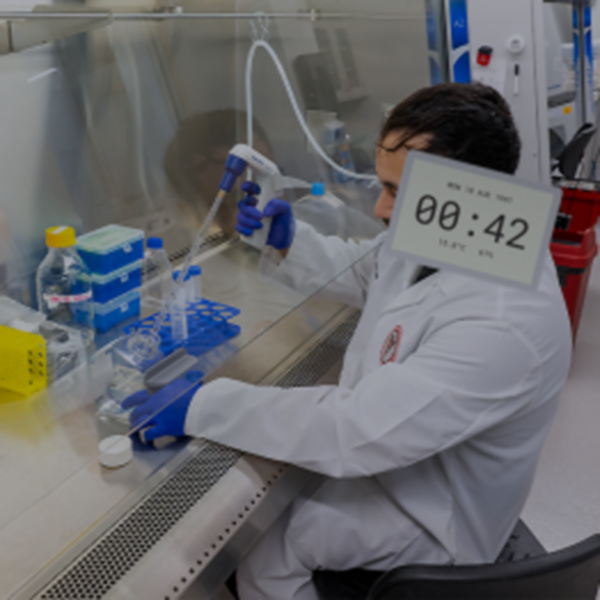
0.42
